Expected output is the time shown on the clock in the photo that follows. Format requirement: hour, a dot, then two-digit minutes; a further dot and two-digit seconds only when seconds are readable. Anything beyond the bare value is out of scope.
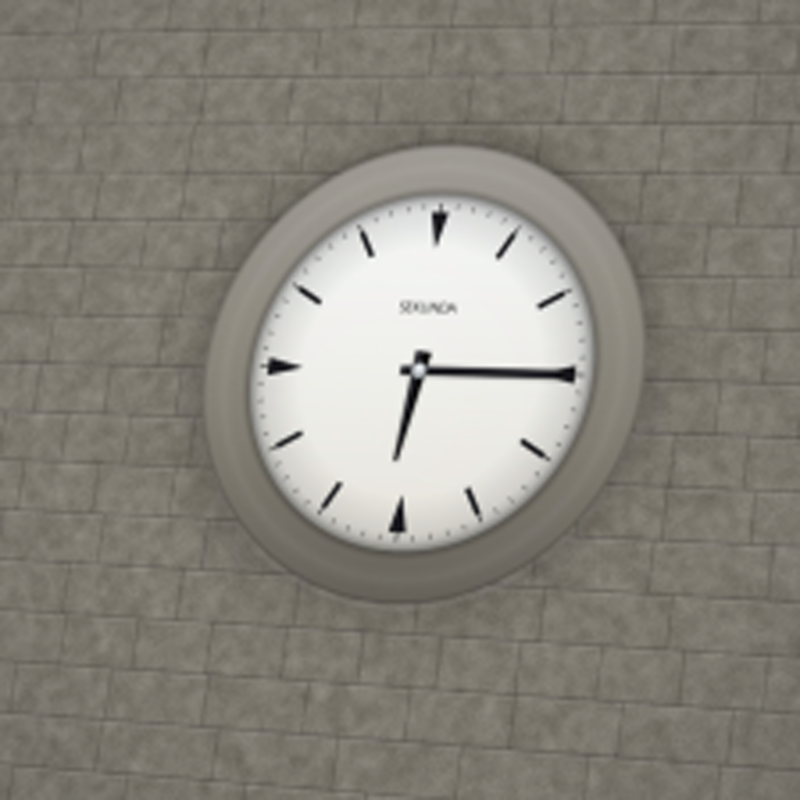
6.15
